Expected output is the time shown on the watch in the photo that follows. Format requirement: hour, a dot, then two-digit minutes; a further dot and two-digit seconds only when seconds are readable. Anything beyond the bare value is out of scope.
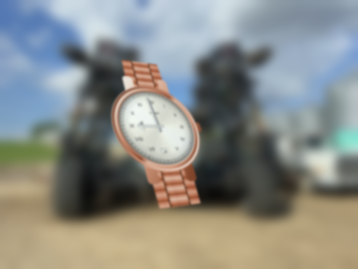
8.59
